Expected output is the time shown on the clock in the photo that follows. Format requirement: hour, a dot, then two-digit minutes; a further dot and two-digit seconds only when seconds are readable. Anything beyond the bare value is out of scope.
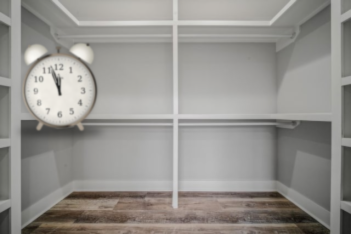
11.57
